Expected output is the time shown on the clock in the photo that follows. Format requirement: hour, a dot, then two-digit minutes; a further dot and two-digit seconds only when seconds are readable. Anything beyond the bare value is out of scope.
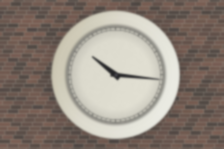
10.16
